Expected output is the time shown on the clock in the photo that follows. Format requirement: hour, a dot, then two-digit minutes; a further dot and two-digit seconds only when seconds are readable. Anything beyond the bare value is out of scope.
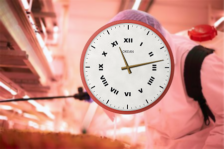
11.13
